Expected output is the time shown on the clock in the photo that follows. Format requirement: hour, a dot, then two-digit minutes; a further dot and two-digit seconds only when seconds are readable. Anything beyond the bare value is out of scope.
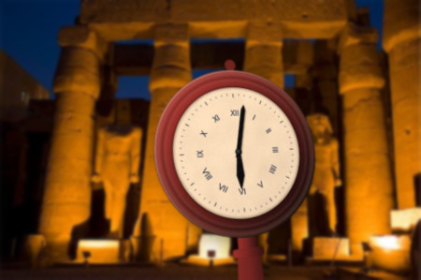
6.02
